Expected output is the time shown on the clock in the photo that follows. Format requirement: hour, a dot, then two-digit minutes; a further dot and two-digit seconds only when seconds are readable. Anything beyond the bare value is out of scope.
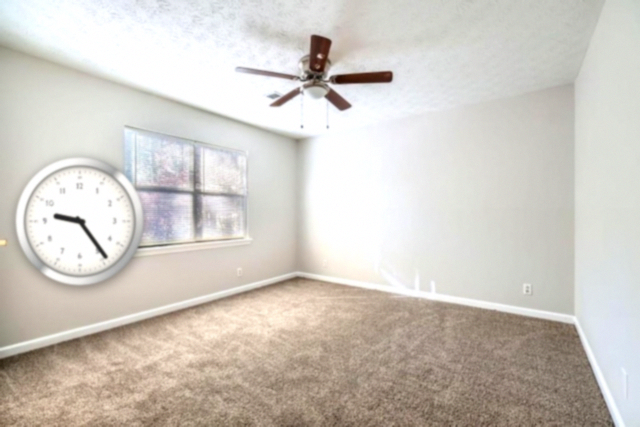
9.24
